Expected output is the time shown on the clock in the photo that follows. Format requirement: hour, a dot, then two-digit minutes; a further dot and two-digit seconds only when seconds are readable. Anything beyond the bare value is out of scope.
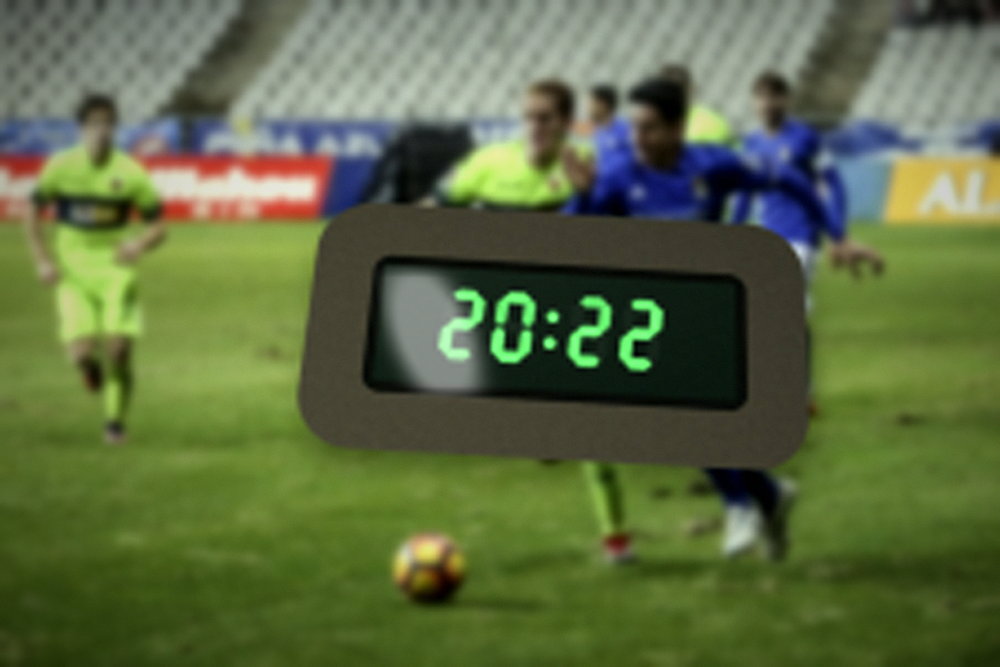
20.22
